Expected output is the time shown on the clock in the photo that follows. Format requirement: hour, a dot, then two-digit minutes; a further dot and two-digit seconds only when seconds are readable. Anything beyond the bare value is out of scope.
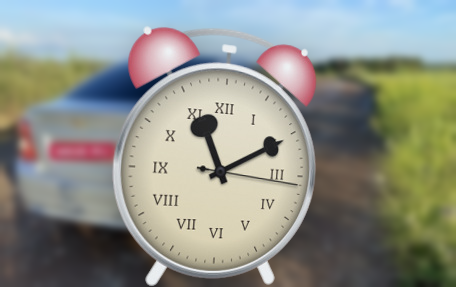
11.10.16
